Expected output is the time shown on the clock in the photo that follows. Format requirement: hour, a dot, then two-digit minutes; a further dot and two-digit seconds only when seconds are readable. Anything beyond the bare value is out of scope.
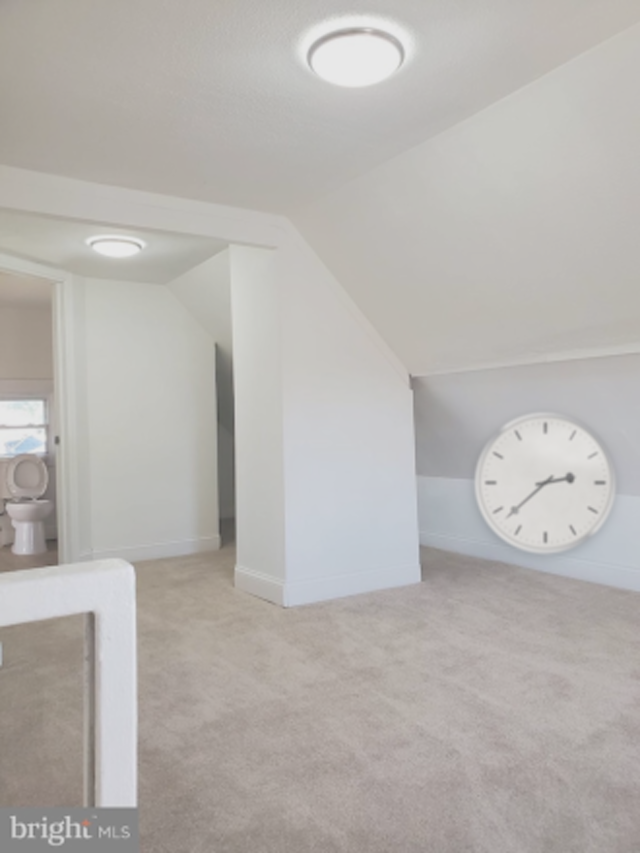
2.38
